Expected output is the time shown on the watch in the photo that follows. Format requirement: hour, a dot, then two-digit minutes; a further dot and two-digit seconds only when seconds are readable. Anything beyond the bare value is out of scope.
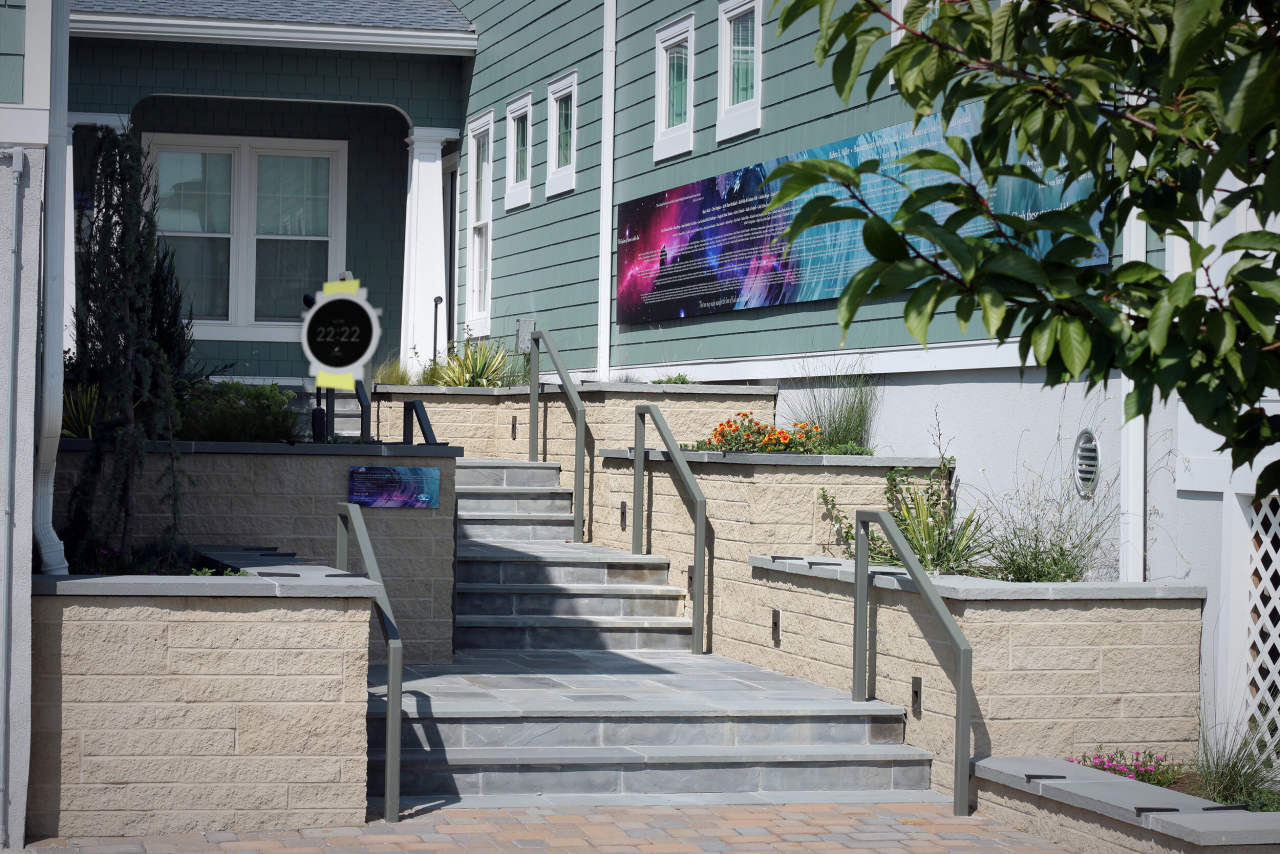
22.22
